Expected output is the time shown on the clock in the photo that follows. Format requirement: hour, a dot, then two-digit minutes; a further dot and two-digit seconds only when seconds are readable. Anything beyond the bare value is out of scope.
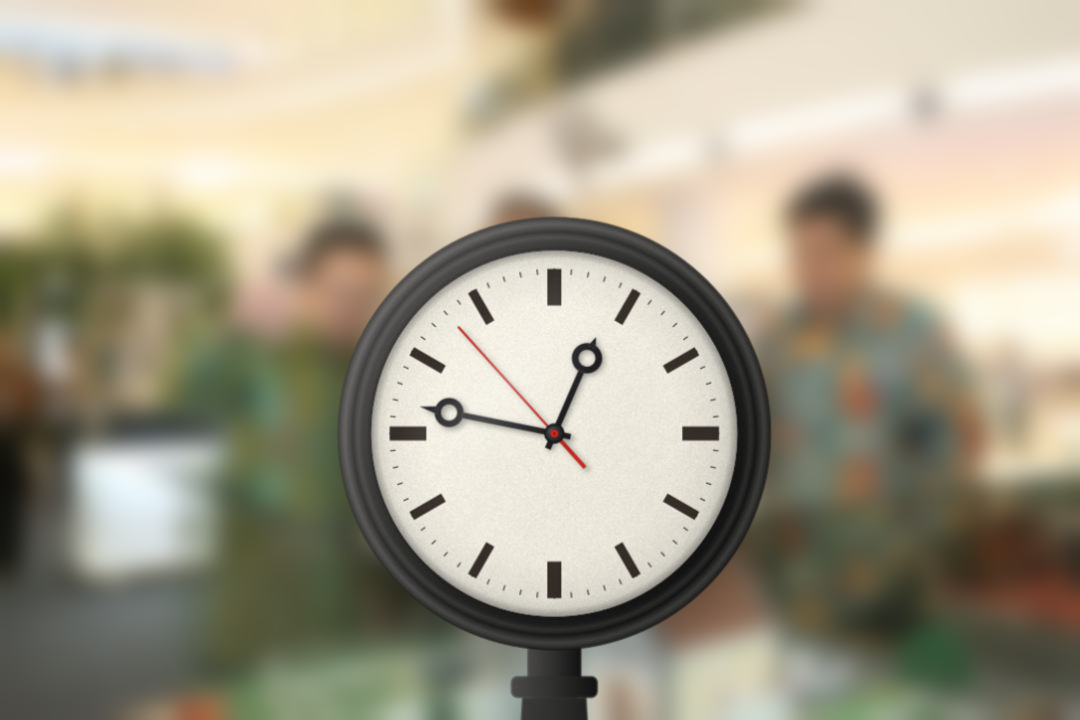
12.46.53
